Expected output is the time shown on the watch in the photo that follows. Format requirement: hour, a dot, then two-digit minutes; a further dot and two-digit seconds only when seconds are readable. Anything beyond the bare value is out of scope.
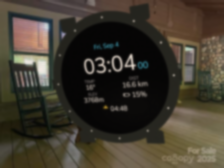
3.04
